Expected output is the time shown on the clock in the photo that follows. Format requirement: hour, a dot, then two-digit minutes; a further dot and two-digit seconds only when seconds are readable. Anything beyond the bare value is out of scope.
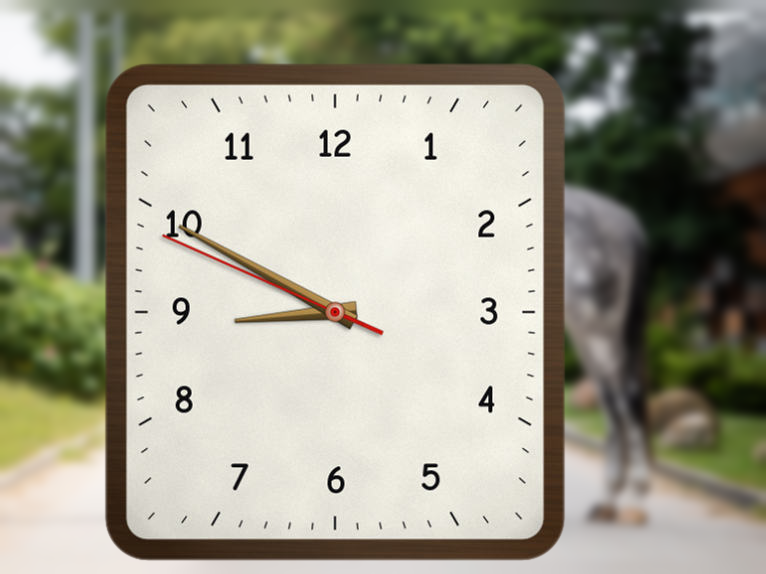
8.49.49
